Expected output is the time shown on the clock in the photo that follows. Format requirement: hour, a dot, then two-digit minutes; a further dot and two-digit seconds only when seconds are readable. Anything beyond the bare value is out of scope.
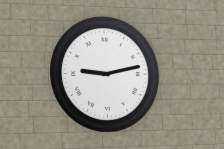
9.13
